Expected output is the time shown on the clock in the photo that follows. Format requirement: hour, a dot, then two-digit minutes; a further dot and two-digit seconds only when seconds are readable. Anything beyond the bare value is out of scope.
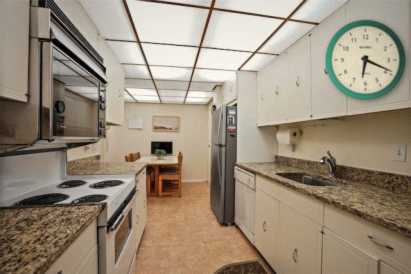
6.19
